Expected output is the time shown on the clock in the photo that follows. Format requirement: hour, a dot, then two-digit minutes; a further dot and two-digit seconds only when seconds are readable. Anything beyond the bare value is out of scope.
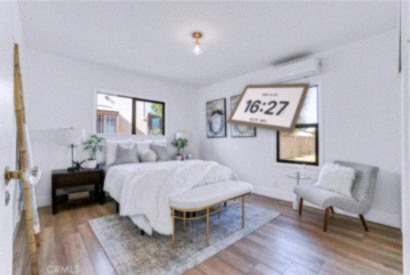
16.27
